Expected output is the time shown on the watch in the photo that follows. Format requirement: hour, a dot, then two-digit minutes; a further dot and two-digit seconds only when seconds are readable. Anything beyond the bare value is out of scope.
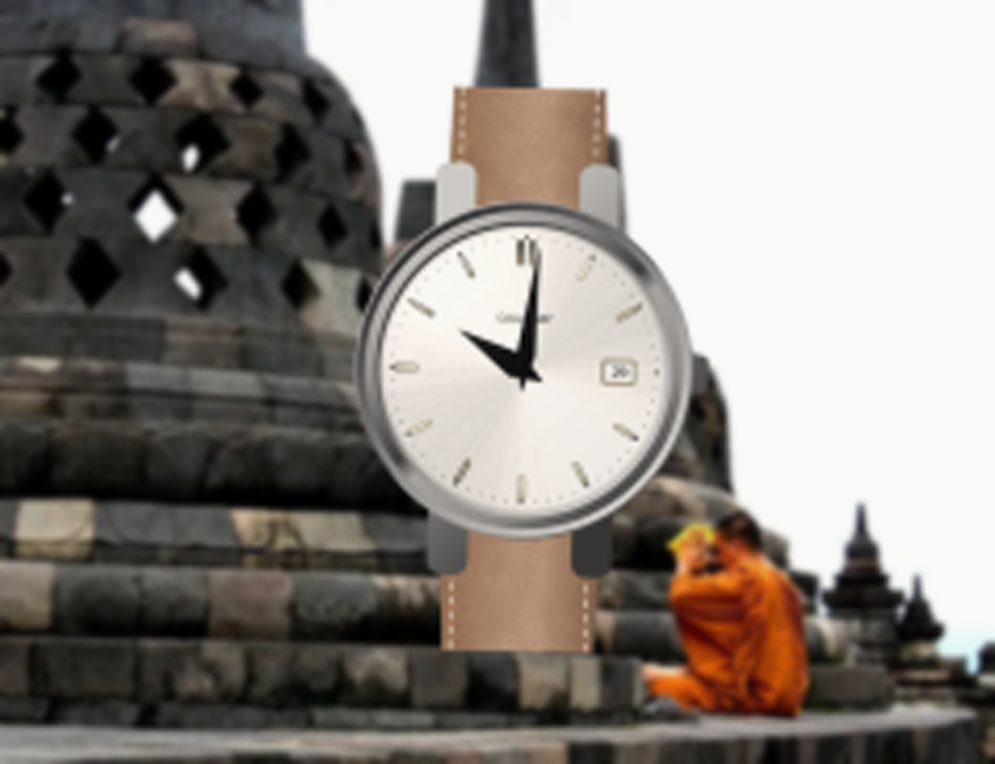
10.01
